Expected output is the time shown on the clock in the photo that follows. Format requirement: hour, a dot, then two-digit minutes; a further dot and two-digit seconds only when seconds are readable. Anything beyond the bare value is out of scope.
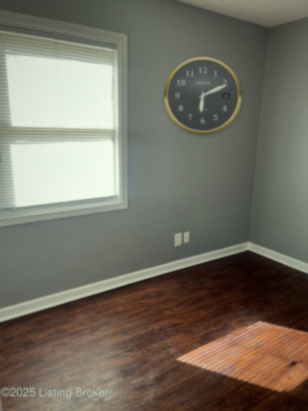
6.11
